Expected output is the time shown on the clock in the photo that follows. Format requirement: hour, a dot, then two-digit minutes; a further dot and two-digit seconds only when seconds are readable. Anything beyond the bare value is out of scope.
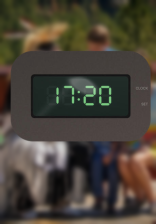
17.20
